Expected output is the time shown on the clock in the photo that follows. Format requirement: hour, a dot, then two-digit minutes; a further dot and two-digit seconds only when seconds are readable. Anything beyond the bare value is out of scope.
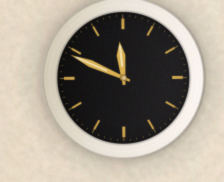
11.49
